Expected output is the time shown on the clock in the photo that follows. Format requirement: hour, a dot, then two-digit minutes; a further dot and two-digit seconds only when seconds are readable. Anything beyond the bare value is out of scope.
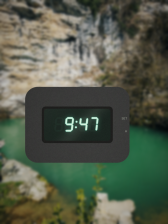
9.47
